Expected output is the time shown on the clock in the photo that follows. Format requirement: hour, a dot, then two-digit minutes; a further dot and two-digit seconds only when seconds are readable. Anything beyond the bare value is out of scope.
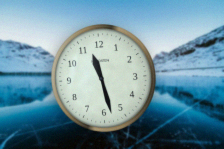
11.28
